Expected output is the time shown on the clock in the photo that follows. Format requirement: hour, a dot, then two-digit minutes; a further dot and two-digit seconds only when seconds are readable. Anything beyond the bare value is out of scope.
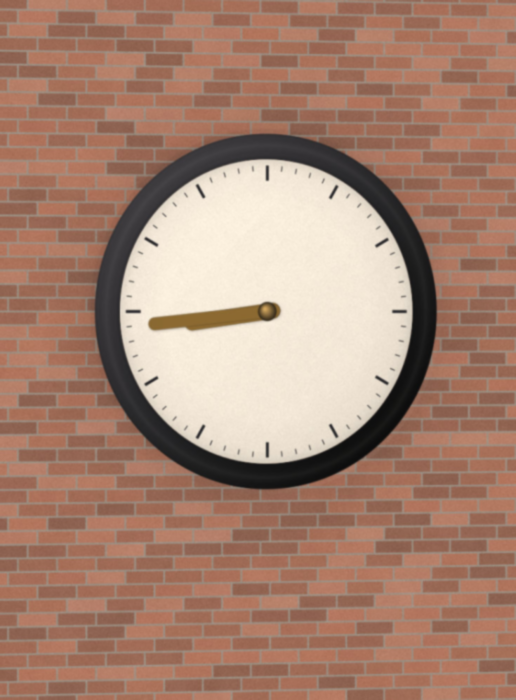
8.44
